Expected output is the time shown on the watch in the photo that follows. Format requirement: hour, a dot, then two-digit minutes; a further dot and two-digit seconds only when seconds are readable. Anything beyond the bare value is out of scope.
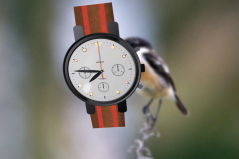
7.46
